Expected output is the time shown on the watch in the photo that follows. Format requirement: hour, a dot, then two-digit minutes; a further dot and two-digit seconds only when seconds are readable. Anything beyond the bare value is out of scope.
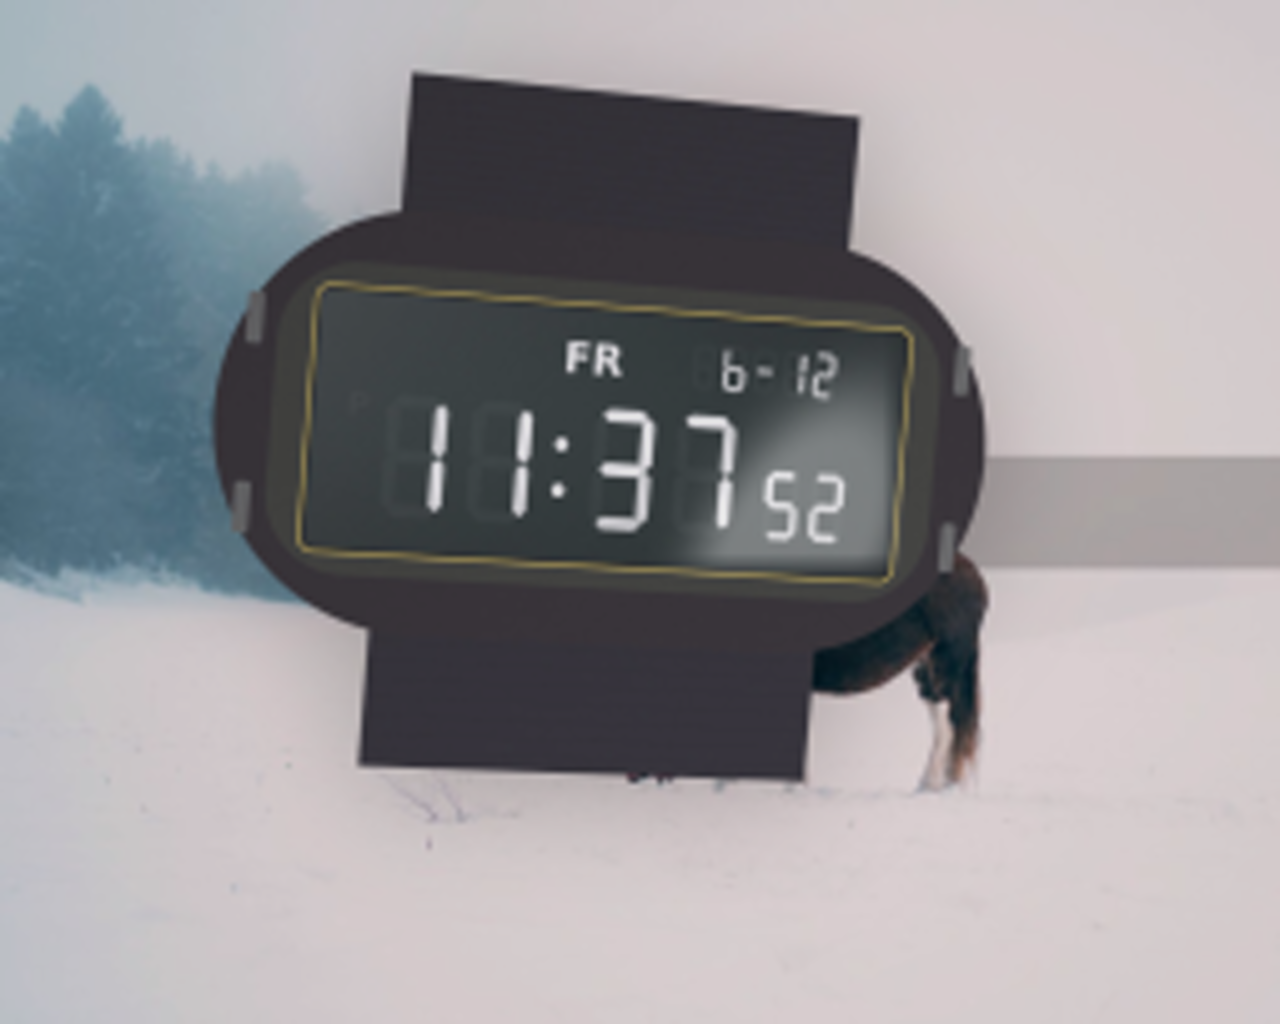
11.37.52
